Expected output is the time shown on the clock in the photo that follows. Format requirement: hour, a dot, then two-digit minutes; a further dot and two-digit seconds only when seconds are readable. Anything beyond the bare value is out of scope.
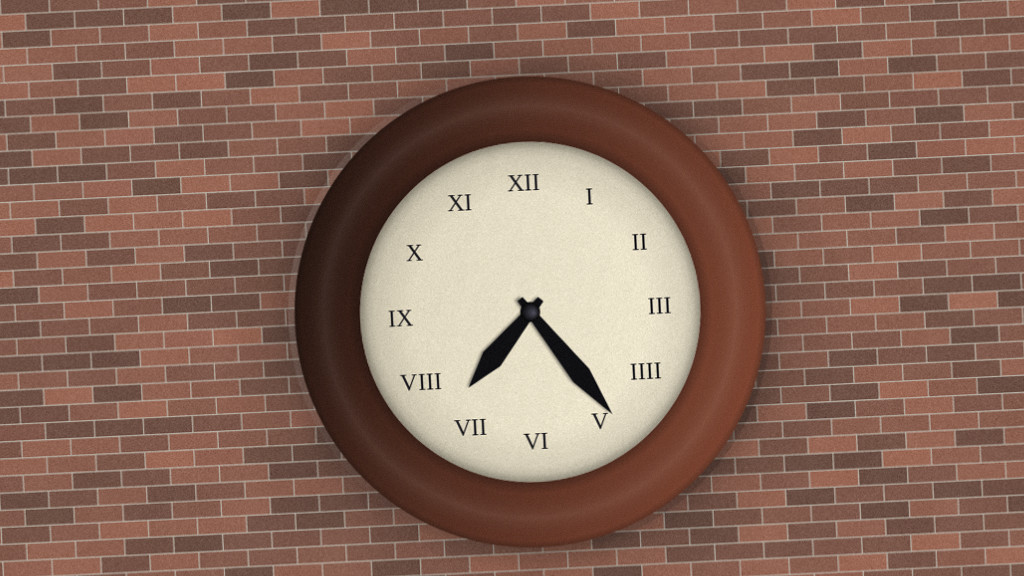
7.24
